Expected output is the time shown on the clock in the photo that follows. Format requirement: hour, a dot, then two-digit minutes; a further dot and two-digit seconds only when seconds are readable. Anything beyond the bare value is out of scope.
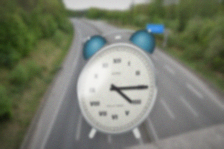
4.15
